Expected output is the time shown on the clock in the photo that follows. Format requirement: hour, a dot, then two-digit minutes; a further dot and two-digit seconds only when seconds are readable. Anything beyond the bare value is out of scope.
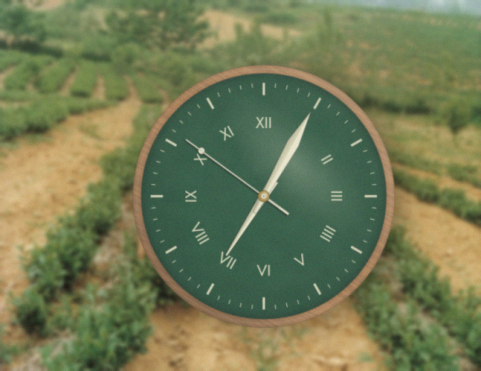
7.04.51
